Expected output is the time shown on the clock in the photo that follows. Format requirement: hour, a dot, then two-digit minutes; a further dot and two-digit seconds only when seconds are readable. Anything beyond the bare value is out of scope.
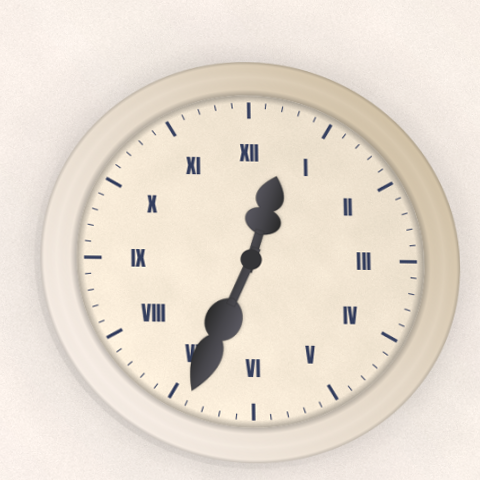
12.34
